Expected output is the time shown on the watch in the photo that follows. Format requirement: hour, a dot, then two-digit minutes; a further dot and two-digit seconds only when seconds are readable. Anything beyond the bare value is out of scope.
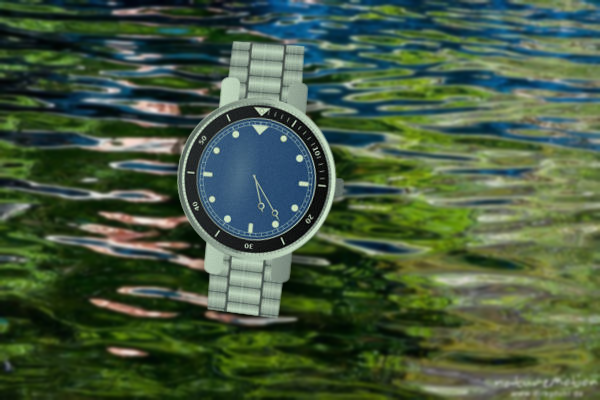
5.24
